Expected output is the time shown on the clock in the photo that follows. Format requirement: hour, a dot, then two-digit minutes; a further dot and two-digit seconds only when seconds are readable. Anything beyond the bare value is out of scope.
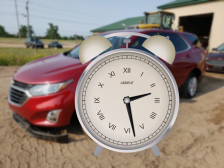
2.28
